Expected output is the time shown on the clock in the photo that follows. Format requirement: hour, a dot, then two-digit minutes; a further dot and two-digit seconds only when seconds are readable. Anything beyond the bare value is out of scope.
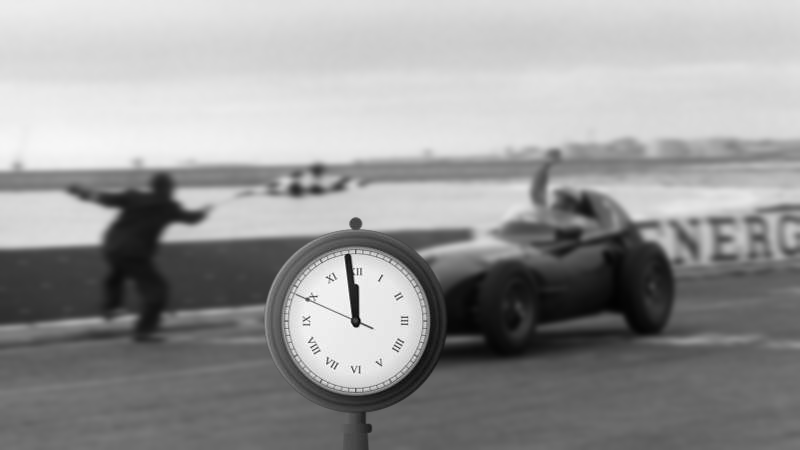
11.58.49
